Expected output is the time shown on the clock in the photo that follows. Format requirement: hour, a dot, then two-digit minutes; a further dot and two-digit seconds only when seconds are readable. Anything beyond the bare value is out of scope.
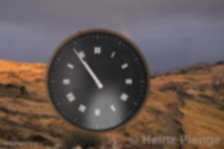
10.54
